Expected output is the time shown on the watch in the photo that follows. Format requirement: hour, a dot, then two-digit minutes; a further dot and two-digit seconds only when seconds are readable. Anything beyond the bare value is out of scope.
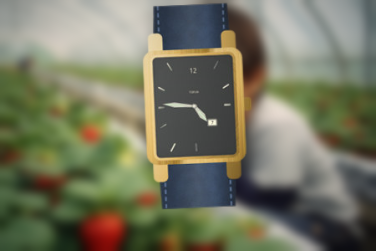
4.46
